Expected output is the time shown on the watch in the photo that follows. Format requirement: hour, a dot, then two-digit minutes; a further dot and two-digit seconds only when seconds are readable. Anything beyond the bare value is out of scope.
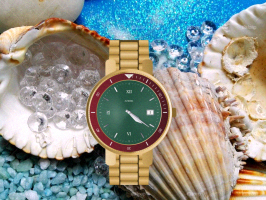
4.21
